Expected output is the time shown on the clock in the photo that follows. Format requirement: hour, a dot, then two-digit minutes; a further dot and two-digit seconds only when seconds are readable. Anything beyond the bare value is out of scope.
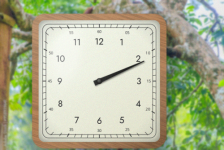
2.11
